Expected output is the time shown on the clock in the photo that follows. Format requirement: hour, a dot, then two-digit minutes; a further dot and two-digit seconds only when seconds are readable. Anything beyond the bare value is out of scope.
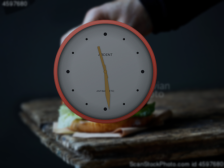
11.29
